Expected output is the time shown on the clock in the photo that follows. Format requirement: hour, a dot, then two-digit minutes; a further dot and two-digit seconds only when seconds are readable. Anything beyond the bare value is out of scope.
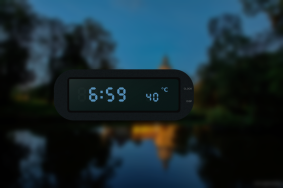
6.59
